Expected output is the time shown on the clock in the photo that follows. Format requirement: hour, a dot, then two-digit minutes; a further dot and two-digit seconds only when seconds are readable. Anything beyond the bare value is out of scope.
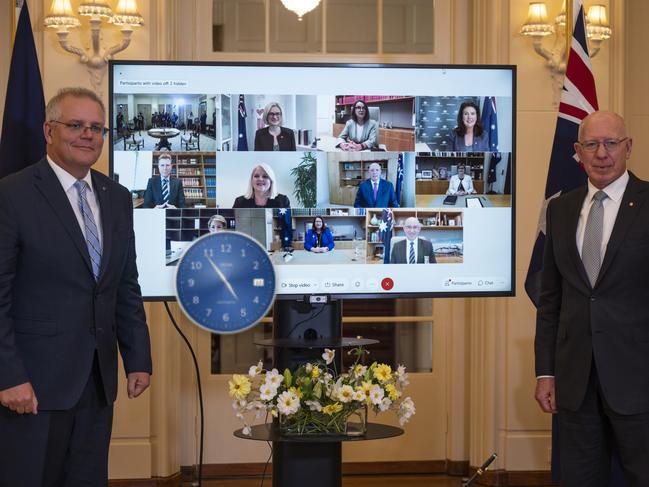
4.54
